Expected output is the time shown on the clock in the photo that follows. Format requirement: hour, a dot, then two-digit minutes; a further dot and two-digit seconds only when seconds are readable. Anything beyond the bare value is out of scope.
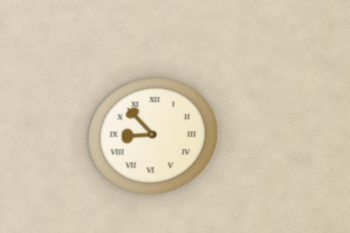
8.53
